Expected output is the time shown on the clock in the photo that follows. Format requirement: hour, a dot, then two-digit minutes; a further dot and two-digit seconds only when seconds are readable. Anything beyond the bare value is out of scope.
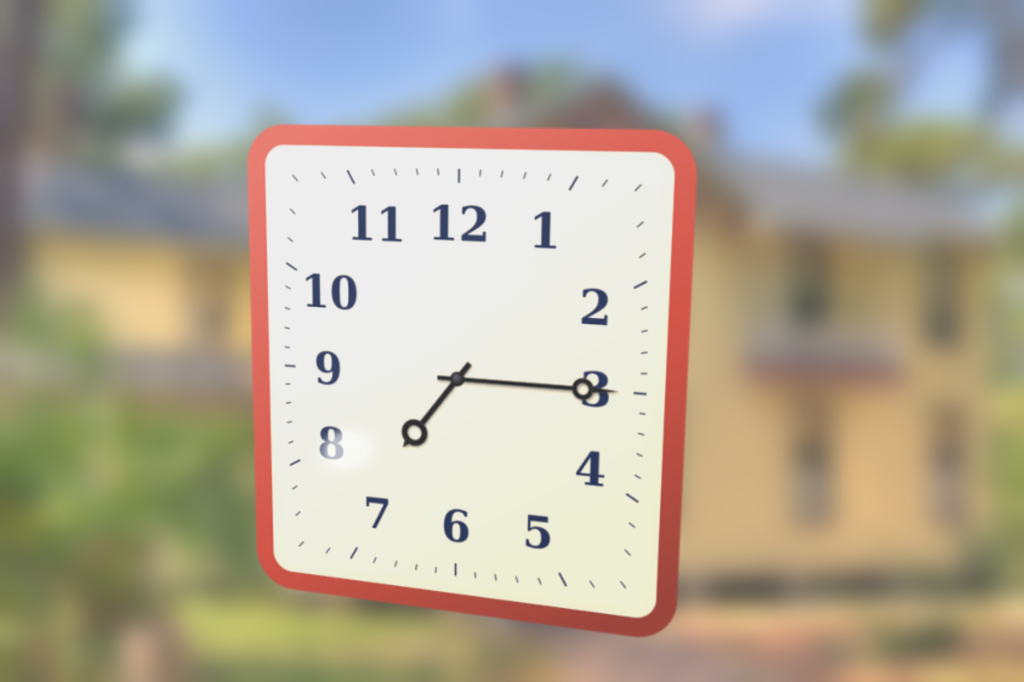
7.15
